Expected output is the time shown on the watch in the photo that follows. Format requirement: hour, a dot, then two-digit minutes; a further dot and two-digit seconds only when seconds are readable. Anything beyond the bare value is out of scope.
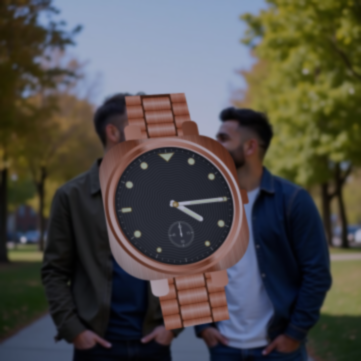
4.15
